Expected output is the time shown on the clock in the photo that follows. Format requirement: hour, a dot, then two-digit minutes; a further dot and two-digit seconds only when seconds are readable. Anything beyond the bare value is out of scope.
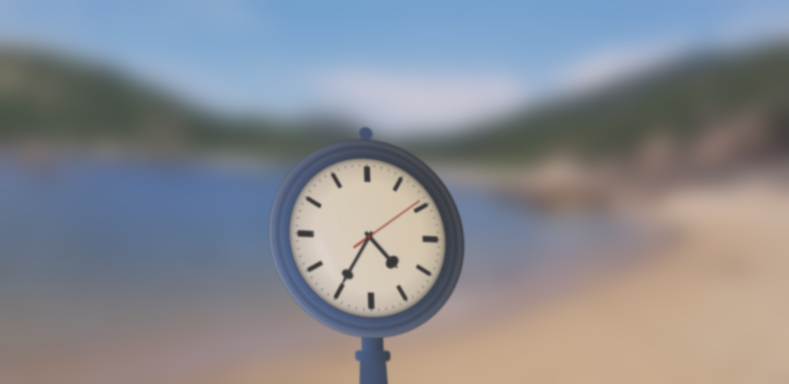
4.35.09
